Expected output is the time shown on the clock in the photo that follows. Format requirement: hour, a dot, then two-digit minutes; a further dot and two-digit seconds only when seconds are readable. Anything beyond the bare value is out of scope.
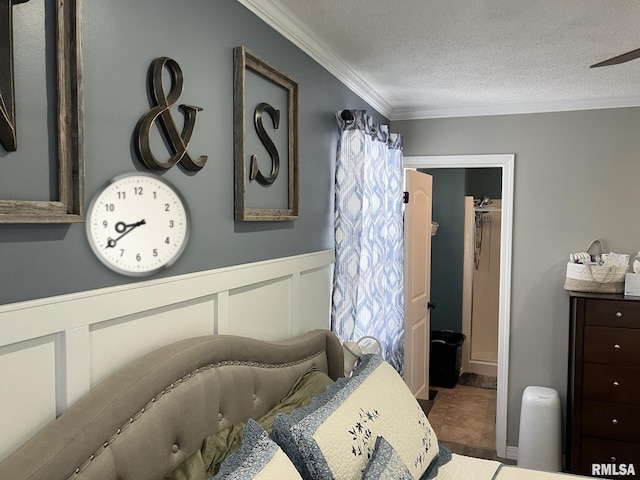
8.39
